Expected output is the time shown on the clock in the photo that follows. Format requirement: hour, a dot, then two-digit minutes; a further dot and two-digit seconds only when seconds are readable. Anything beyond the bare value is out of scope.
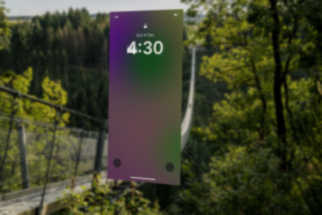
4.30
